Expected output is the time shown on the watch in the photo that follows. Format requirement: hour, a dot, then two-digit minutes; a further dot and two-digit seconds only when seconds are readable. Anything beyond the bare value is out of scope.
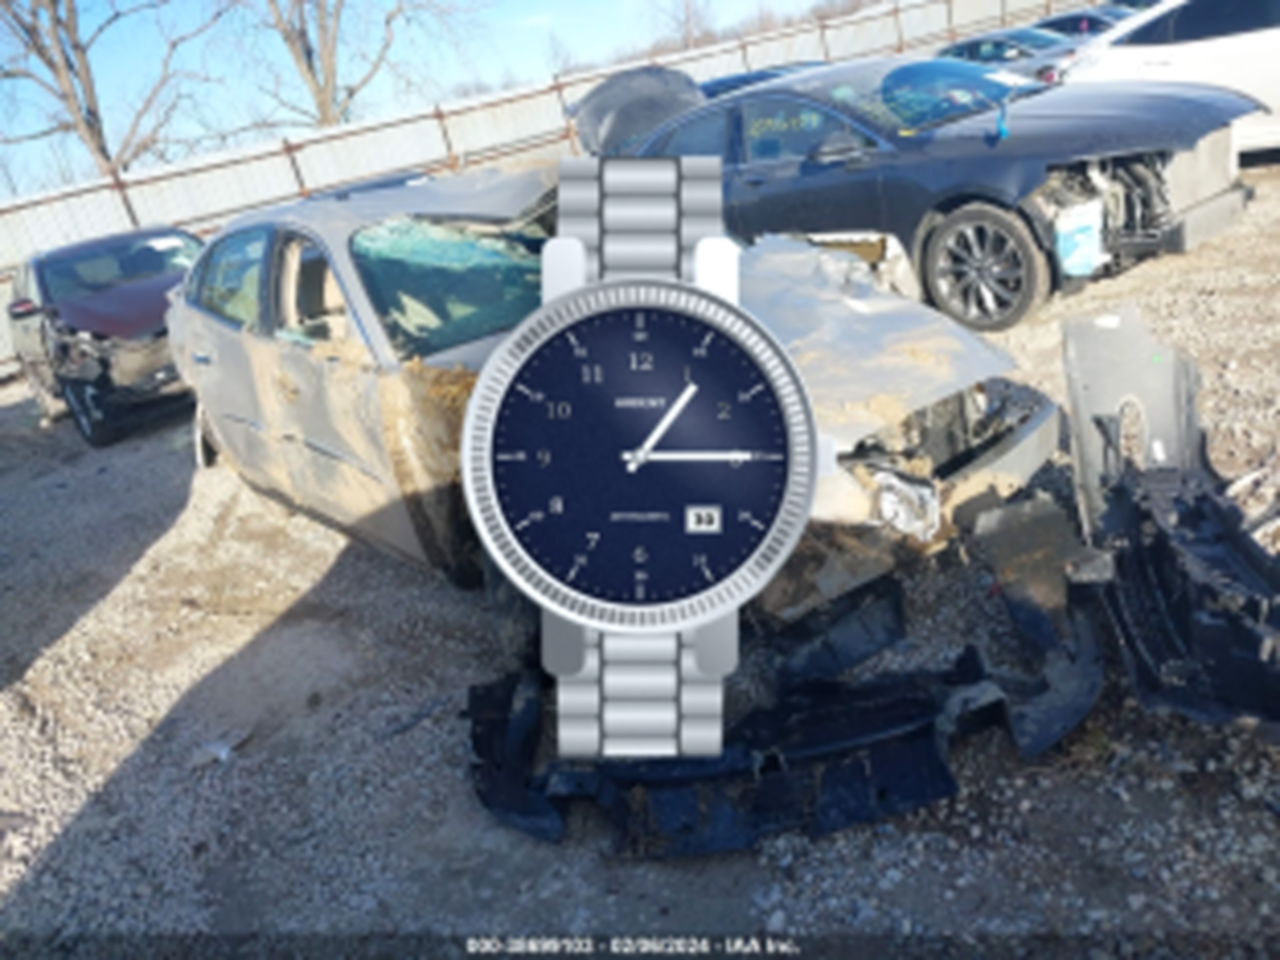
1.15
